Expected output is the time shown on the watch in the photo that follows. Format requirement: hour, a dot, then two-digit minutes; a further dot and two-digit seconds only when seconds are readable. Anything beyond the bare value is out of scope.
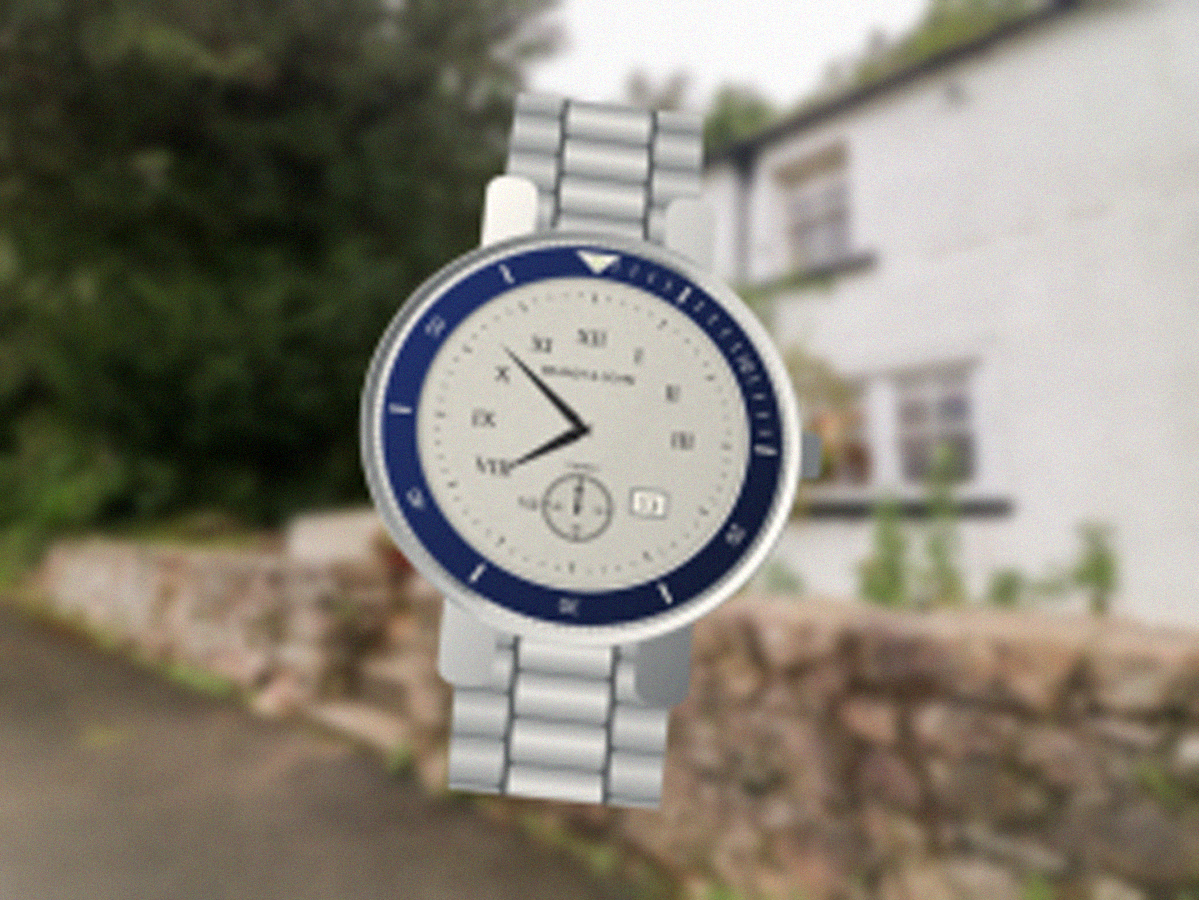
7.52
